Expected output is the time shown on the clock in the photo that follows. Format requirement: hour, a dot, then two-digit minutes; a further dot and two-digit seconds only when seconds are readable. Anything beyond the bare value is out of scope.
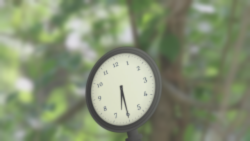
6.30
